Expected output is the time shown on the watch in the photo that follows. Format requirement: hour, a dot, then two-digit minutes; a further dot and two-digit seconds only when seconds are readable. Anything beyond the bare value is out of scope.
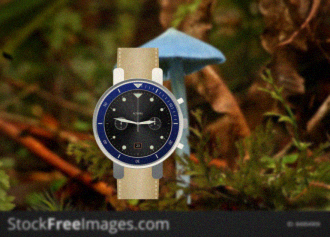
2.47
